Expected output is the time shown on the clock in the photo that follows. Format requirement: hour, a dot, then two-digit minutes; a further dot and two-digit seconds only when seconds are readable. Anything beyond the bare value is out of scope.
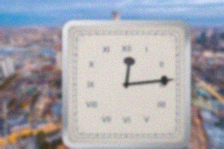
12.14
